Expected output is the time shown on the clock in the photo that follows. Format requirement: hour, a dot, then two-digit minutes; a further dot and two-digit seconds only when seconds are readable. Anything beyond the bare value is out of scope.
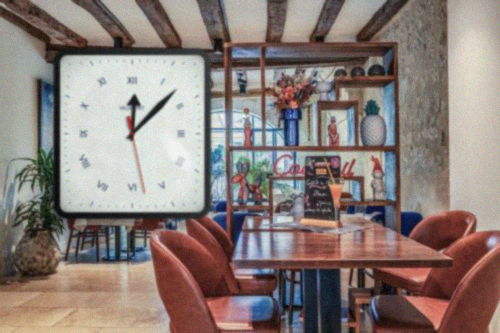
12.07.28
